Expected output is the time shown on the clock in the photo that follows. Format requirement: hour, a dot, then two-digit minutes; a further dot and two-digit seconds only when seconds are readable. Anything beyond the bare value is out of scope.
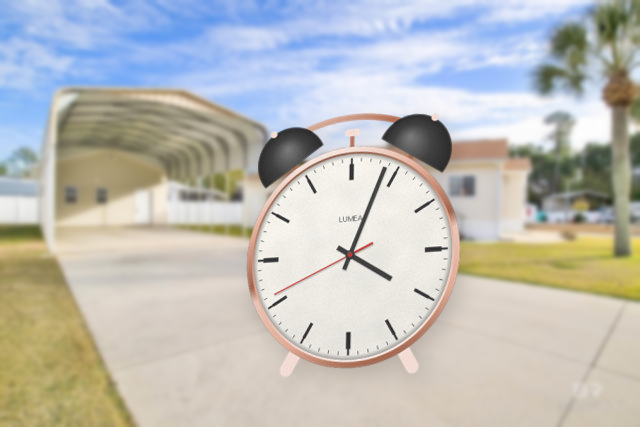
4.03.41
